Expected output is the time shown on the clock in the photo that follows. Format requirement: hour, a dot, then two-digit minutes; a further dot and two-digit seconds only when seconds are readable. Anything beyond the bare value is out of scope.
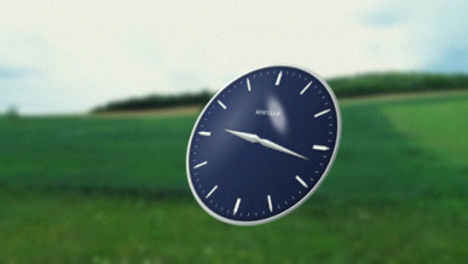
9.17
